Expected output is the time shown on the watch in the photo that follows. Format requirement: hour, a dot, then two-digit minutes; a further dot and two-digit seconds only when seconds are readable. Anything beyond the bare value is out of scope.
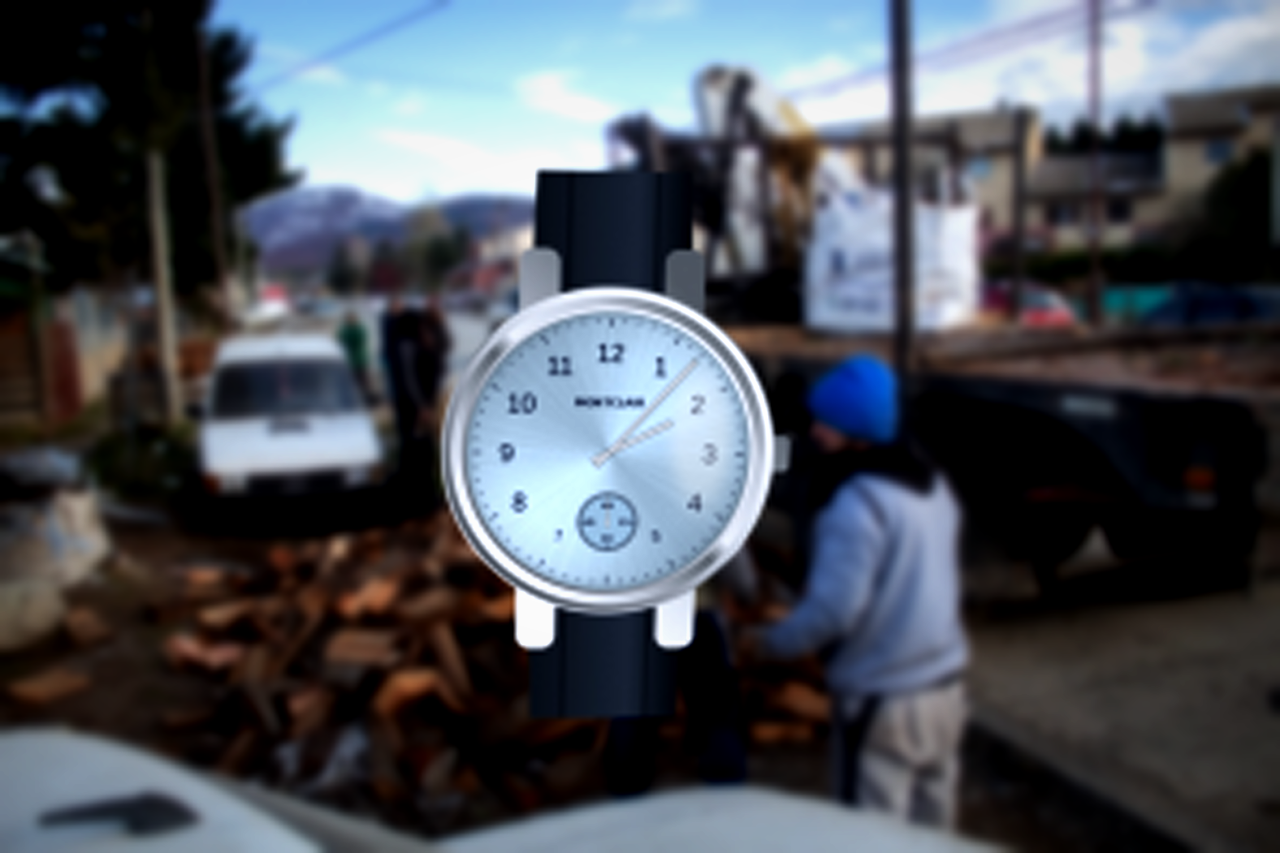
2.07
